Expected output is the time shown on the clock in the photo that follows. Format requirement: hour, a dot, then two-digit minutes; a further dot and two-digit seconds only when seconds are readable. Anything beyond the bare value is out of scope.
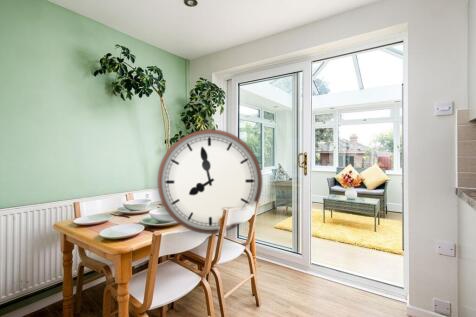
7.58
